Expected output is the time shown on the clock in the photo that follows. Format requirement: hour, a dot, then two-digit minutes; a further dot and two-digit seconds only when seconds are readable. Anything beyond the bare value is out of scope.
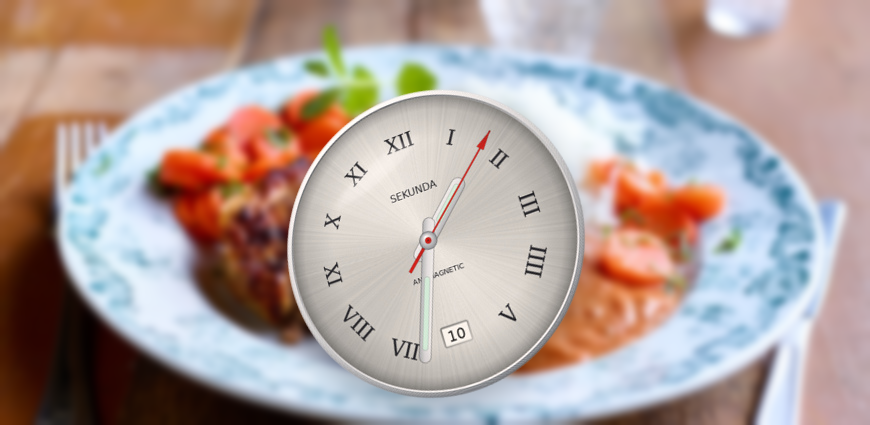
1.33.08
